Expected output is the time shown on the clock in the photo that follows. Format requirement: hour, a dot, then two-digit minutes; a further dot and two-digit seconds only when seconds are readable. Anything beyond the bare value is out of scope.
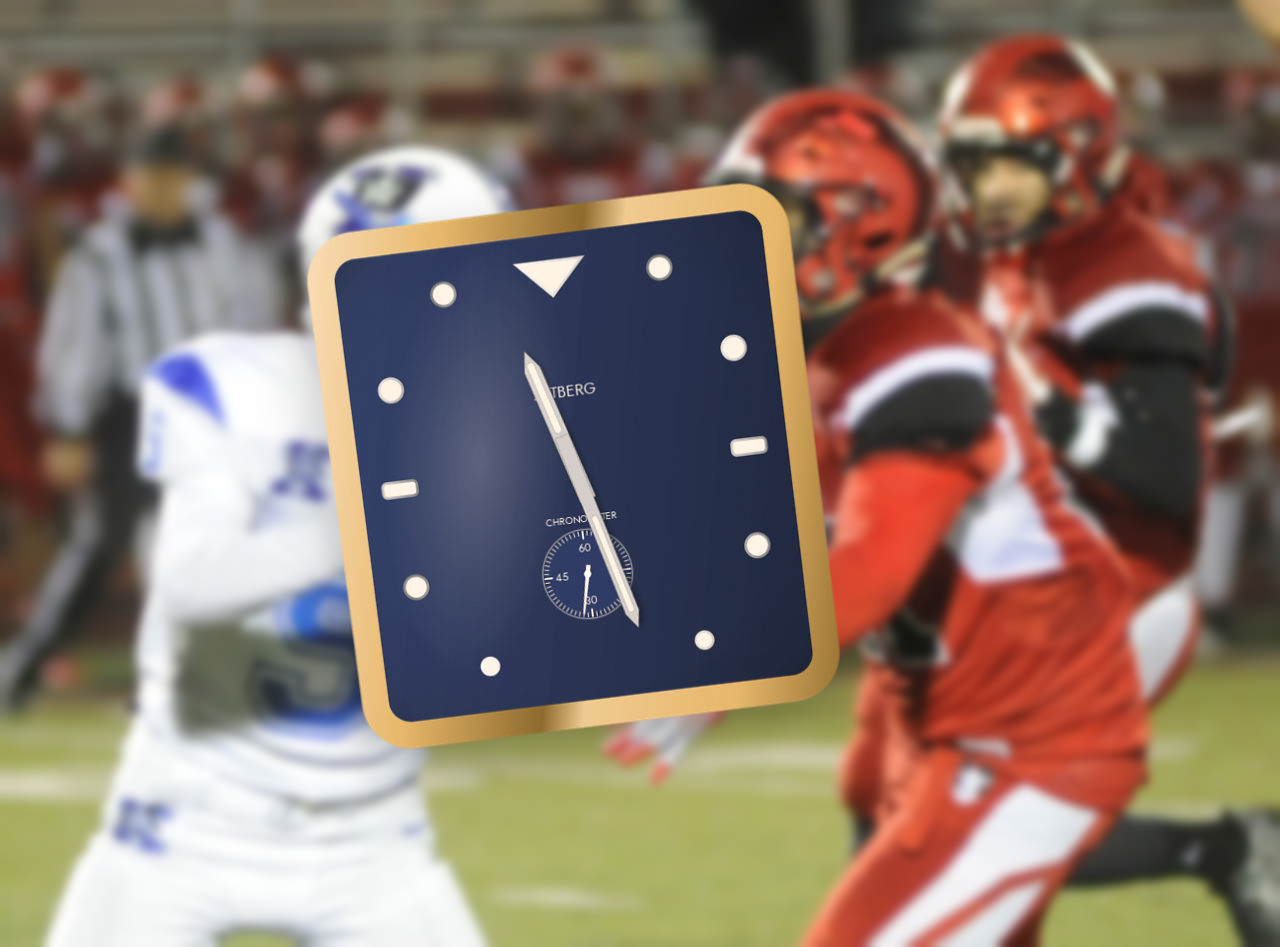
11.27.32
